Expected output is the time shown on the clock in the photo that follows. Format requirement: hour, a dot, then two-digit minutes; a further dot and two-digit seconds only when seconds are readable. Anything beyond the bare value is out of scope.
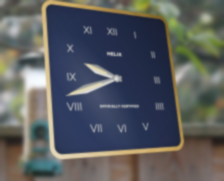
9.42
